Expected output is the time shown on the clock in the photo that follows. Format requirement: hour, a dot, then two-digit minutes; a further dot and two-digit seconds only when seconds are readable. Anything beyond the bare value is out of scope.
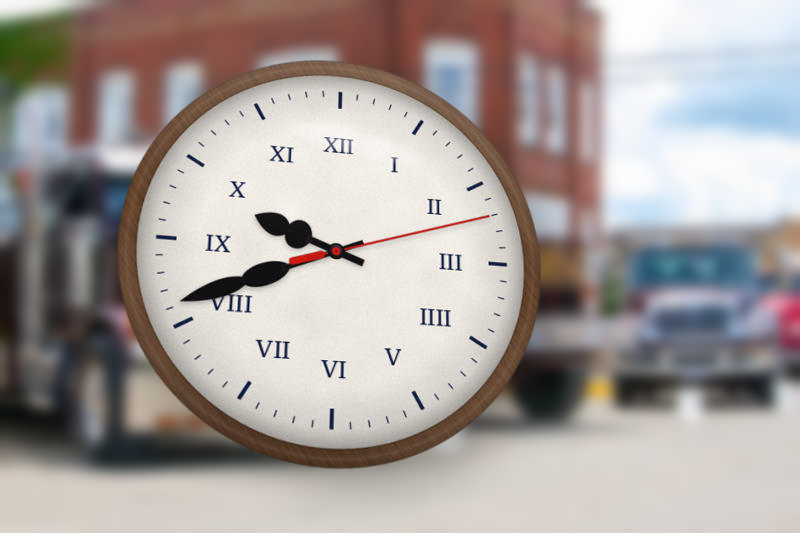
9.41.12
